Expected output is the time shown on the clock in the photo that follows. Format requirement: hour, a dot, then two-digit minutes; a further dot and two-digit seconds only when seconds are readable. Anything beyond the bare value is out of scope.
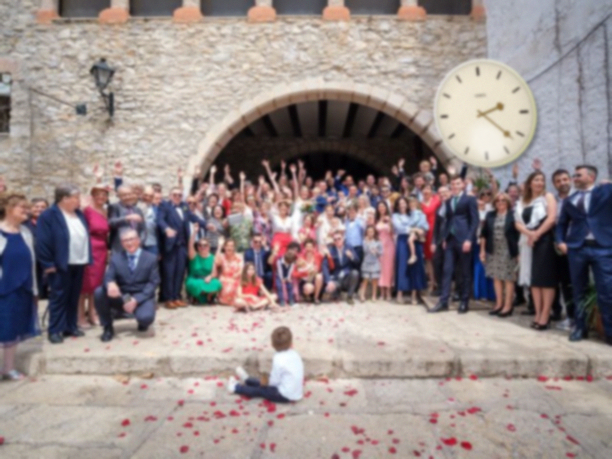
2.22
